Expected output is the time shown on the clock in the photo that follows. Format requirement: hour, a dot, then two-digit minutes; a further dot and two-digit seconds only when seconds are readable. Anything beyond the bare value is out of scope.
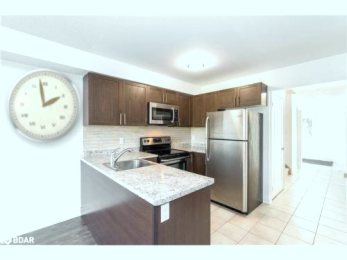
1.58
